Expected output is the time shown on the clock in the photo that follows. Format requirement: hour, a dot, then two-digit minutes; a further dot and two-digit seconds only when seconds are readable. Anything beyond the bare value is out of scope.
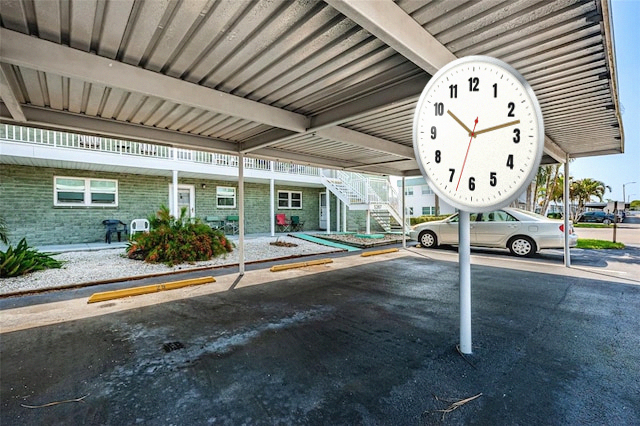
10.12.33
